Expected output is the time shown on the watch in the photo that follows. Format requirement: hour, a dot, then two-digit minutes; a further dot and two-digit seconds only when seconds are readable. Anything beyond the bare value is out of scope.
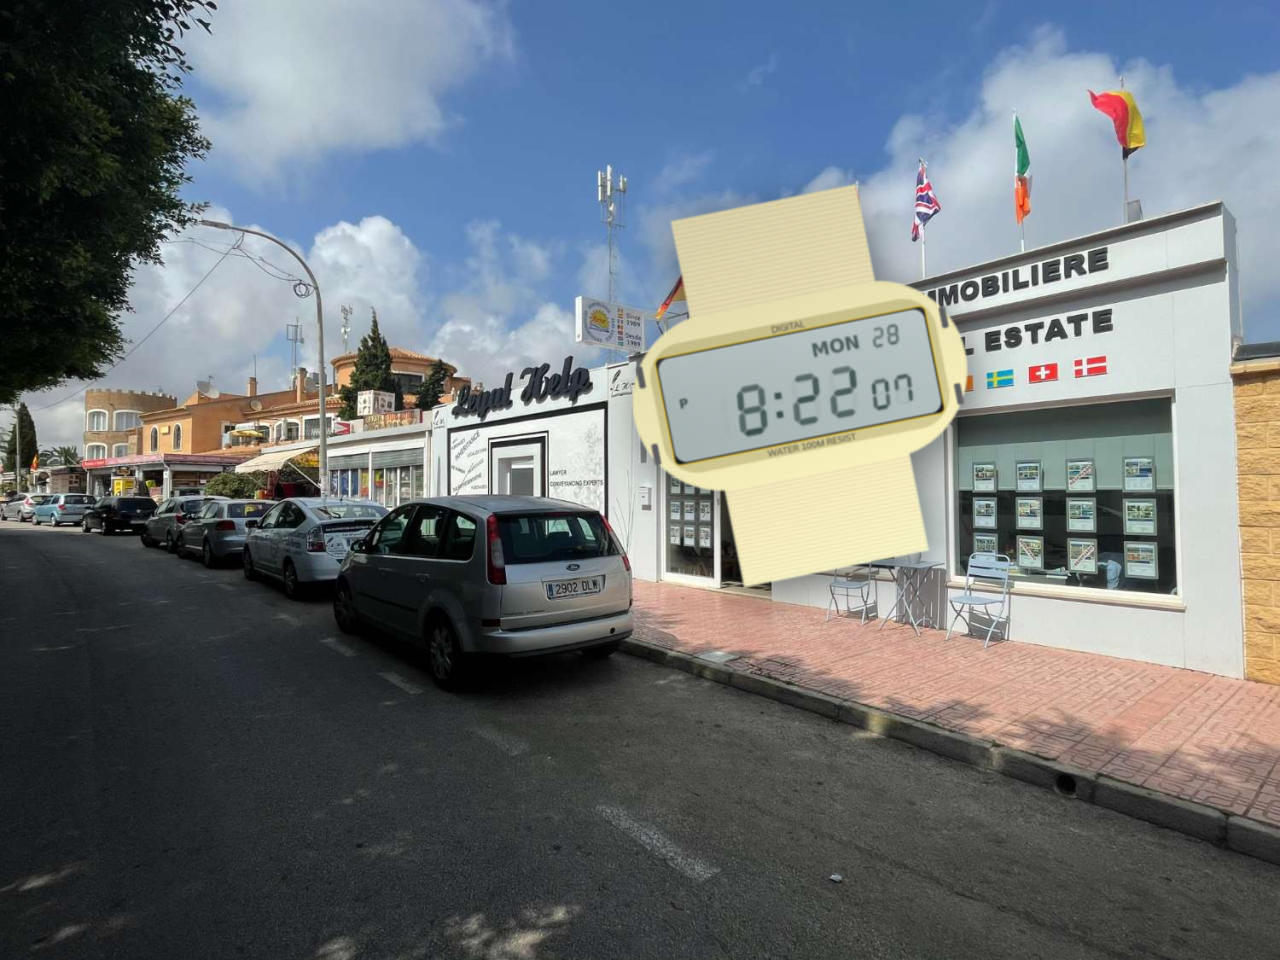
8.22.07
